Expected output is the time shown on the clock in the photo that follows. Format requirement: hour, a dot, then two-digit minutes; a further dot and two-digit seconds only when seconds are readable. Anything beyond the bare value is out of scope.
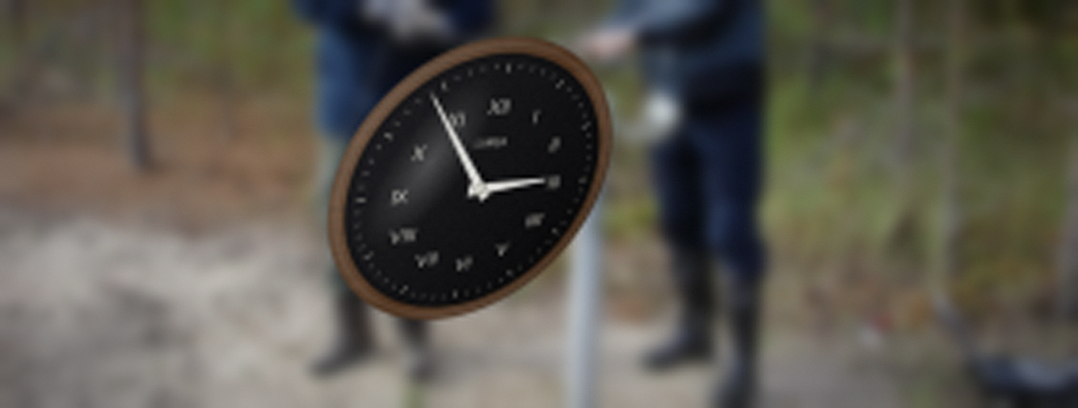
2.54
